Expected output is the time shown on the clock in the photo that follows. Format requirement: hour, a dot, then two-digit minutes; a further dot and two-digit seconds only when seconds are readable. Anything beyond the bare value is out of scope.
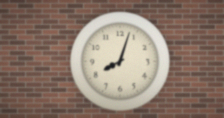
8.03
